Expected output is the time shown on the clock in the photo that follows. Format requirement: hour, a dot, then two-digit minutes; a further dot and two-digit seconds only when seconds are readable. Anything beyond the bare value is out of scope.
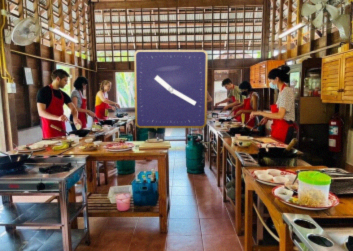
10.20
